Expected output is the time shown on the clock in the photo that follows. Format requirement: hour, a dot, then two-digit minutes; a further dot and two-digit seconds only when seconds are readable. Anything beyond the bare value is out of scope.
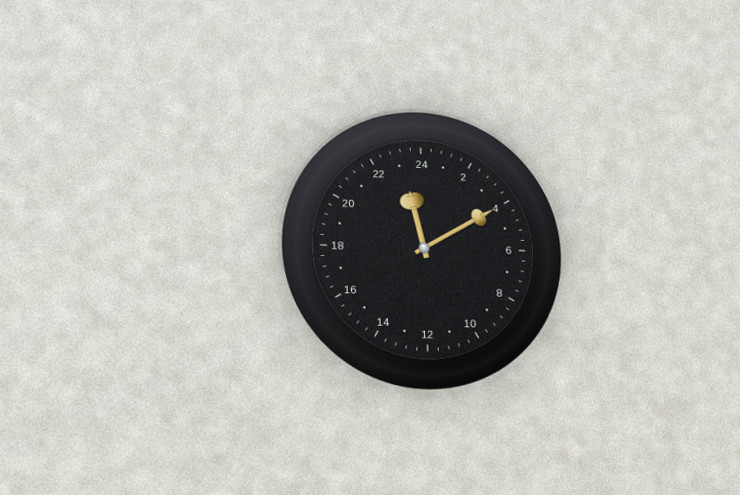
23.10
